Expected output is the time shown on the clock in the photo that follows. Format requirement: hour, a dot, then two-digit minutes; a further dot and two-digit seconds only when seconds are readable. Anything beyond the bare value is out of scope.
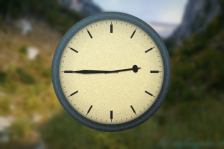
2.45
